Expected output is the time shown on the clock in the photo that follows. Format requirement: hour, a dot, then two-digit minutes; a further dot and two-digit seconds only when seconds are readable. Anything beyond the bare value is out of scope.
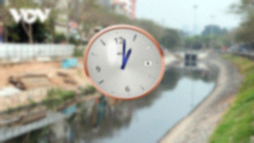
1.02
